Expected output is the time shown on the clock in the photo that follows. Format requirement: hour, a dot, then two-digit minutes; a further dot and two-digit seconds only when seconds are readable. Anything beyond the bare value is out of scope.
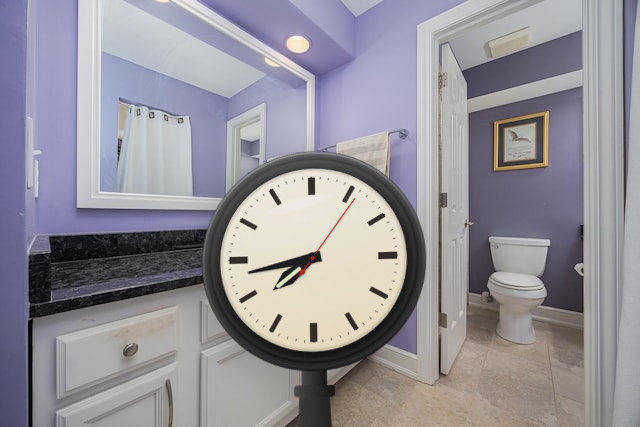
7.43.06
